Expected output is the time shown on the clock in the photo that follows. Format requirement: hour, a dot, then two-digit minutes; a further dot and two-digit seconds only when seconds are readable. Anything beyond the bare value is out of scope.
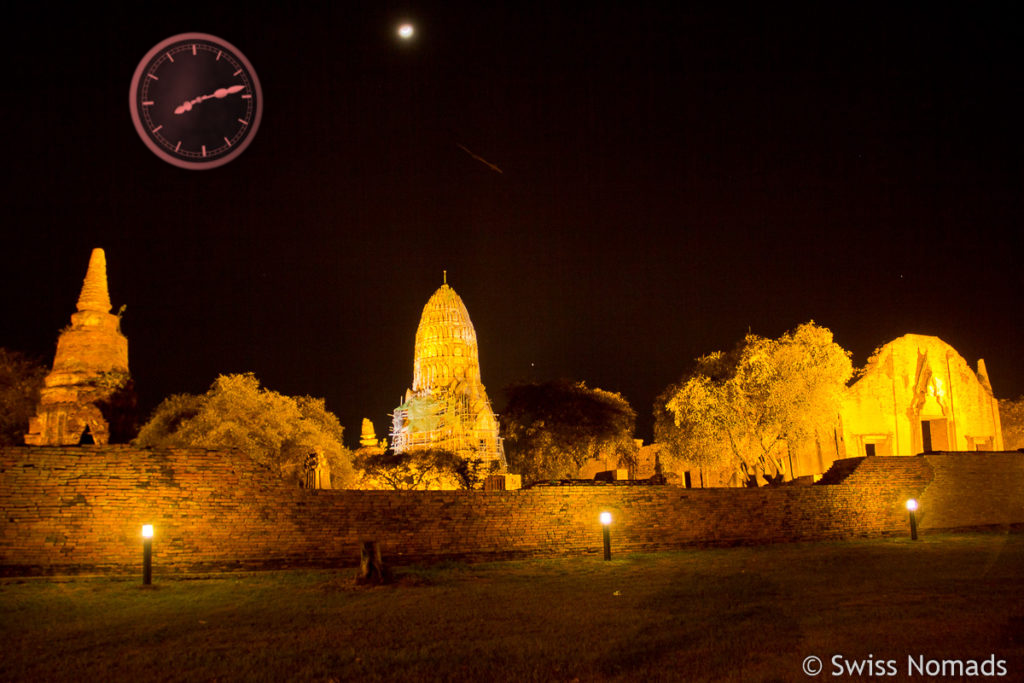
8.13
